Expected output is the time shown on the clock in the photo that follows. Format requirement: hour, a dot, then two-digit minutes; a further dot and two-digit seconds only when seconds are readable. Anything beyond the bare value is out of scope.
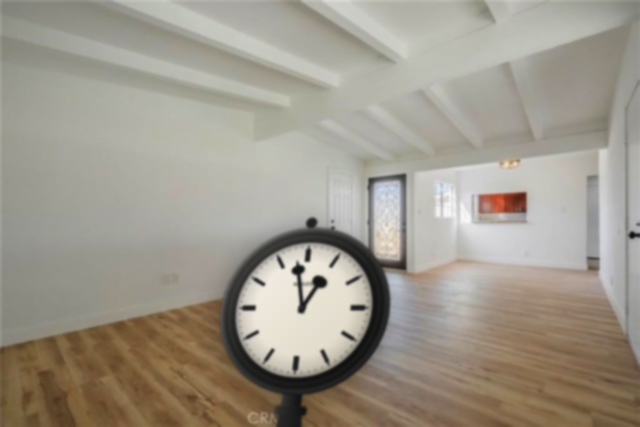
12.58
